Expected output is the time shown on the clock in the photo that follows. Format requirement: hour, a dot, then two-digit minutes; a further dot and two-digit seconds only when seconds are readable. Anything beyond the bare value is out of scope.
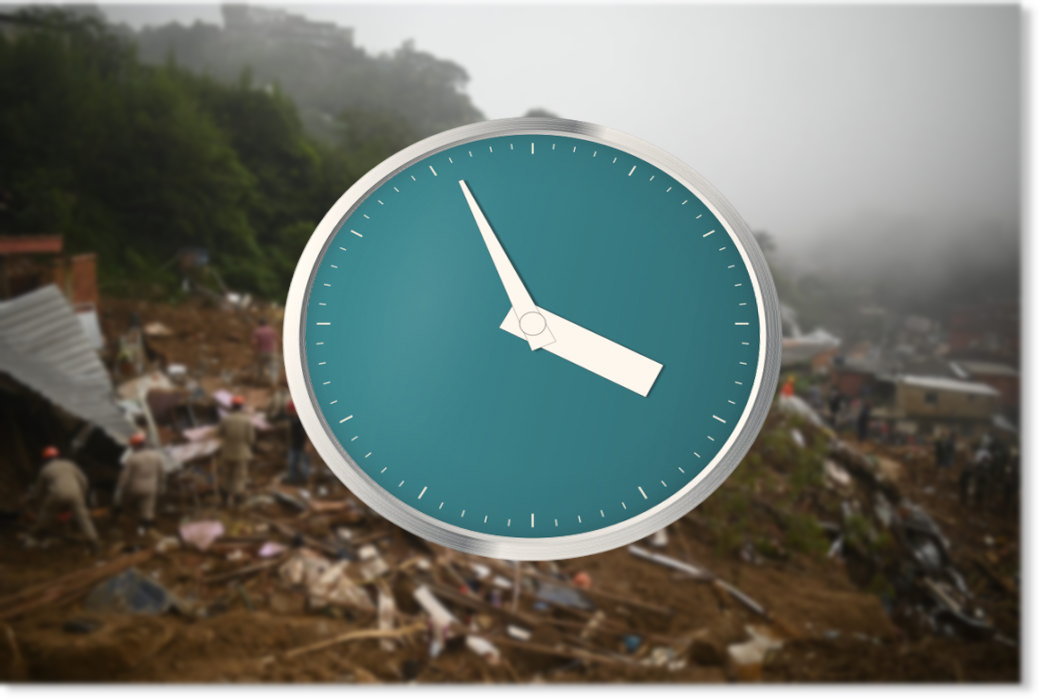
3.56
